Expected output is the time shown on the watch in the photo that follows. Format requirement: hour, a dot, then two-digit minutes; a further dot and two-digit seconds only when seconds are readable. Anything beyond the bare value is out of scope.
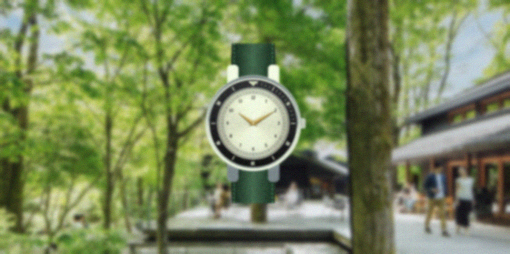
10.10
